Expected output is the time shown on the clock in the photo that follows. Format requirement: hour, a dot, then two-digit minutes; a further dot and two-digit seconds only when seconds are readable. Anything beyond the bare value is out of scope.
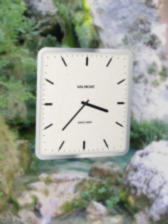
3.37
